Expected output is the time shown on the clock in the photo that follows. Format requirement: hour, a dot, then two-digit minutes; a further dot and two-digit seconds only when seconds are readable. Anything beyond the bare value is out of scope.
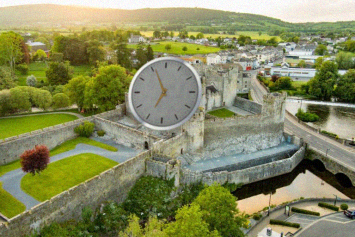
6.56
